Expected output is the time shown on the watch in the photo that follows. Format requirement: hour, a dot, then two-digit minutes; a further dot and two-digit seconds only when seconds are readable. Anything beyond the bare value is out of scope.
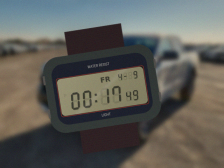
0.17.49
